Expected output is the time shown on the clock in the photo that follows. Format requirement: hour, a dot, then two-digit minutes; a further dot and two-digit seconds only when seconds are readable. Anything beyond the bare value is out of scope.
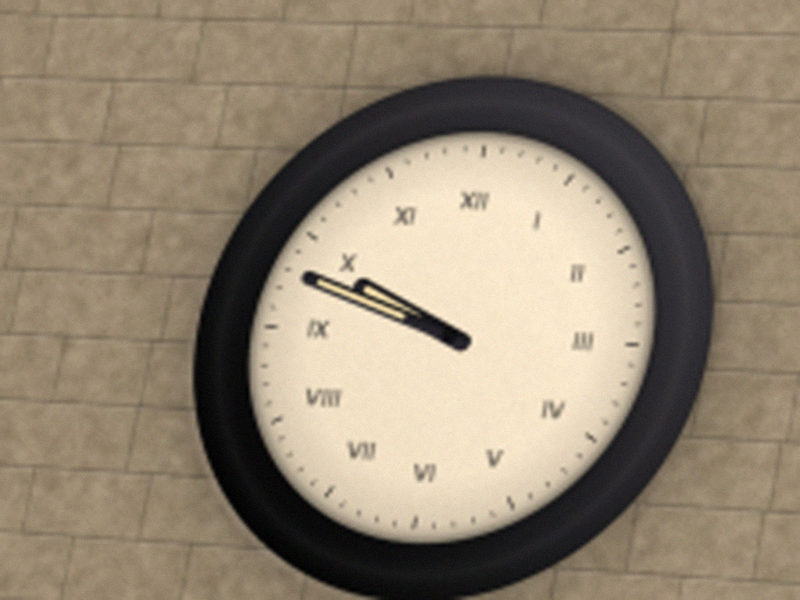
9.48
